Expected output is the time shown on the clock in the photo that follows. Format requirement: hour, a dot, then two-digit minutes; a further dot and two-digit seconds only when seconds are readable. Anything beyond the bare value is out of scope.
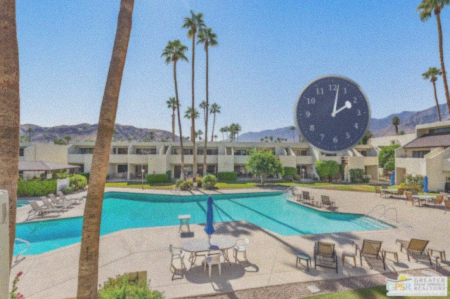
2.02
